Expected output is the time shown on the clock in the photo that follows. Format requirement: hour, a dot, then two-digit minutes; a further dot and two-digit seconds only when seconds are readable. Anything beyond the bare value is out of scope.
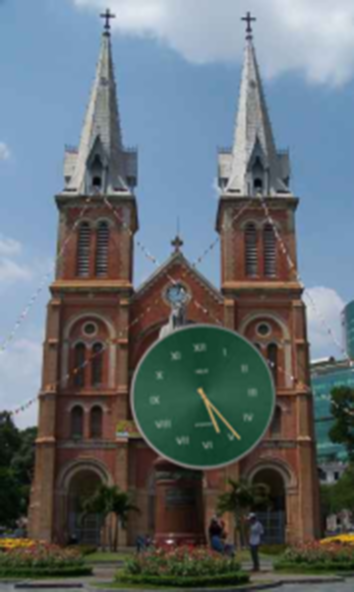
5.24
